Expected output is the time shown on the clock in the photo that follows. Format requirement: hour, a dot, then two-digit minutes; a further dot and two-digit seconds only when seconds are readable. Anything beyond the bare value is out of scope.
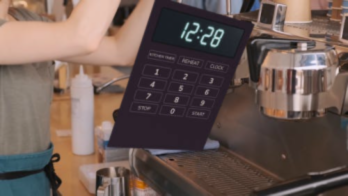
12.28
